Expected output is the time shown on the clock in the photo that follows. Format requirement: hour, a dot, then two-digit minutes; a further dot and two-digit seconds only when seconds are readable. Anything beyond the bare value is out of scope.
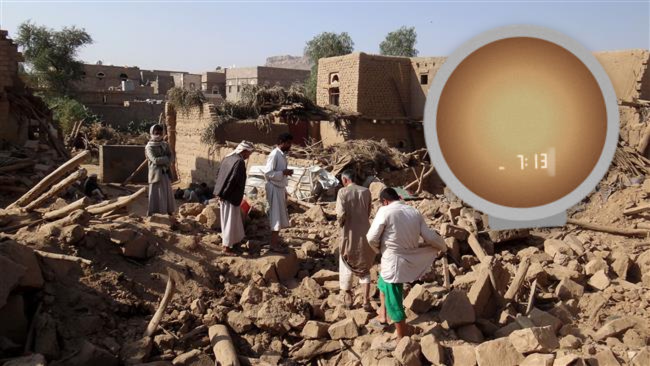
7.13
